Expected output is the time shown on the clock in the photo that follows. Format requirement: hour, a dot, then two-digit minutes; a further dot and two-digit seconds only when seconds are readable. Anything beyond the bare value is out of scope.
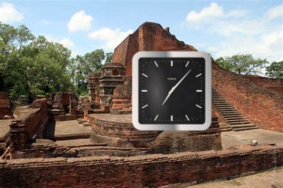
7.07
